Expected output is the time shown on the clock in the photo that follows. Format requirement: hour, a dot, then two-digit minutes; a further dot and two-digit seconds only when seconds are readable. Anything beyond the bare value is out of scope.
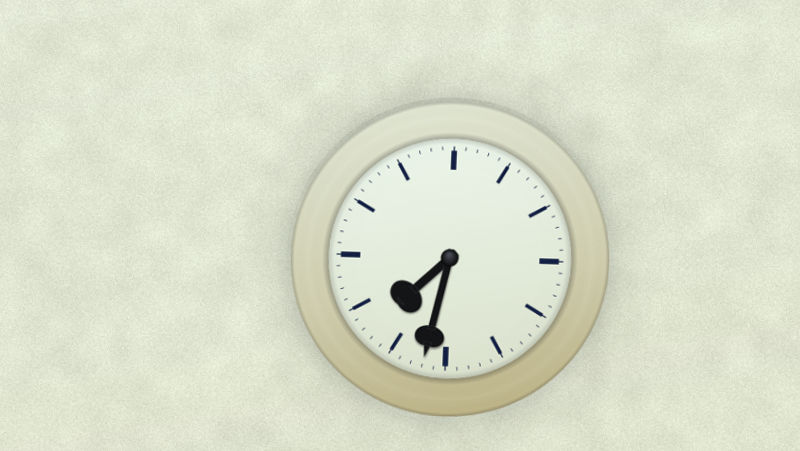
7.32
